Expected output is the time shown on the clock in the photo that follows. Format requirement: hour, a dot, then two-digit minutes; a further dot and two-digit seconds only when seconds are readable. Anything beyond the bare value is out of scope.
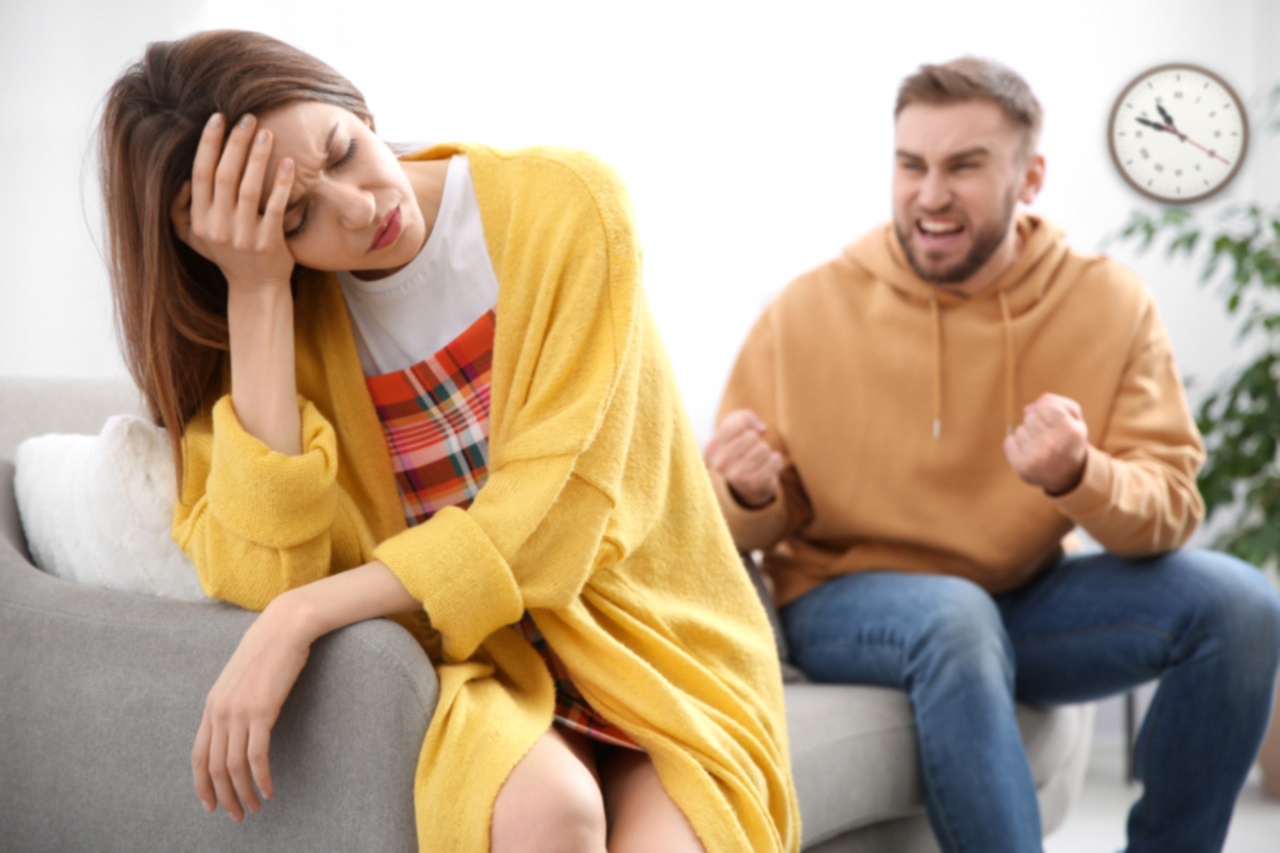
10.48.20
